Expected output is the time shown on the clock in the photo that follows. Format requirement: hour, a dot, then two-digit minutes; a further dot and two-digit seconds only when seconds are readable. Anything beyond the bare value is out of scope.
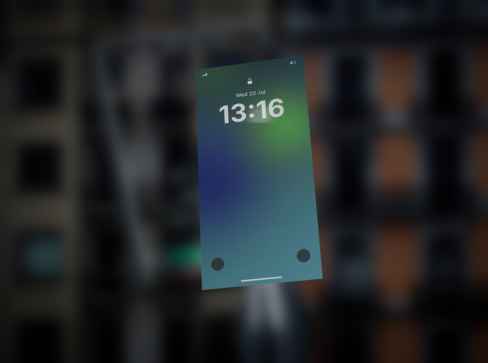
13.16
